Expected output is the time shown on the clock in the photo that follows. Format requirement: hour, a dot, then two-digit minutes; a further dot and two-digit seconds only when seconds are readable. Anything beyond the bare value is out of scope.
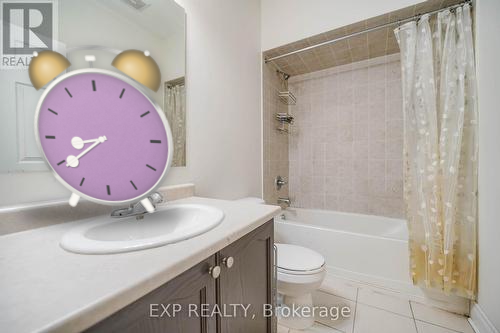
8.39
